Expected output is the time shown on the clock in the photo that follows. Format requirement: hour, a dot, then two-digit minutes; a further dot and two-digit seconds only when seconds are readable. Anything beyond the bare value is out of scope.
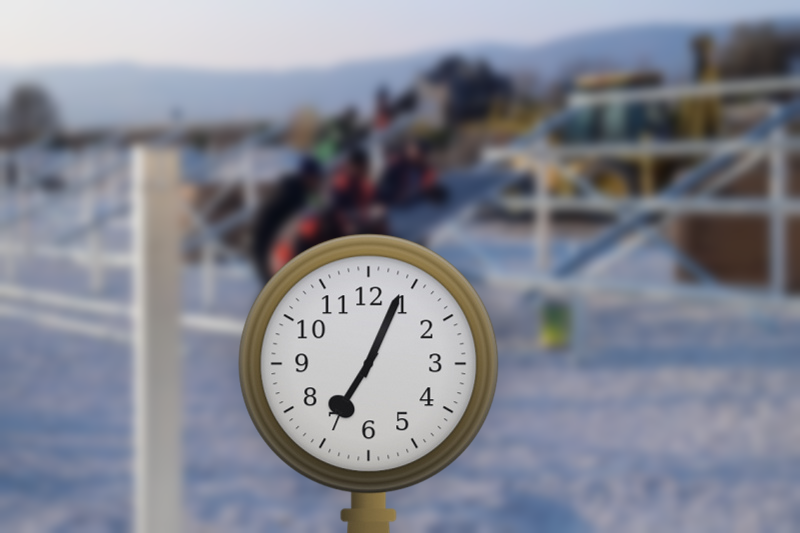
7.04
